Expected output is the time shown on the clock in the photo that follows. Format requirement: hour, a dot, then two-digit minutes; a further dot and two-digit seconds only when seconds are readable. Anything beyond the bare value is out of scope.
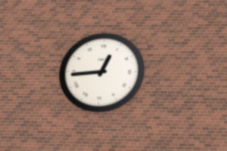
12.44
